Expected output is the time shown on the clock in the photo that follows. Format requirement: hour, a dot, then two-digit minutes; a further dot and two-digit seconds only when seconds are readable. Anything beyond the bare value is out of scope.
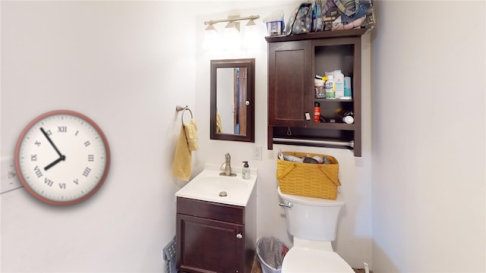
7.54
